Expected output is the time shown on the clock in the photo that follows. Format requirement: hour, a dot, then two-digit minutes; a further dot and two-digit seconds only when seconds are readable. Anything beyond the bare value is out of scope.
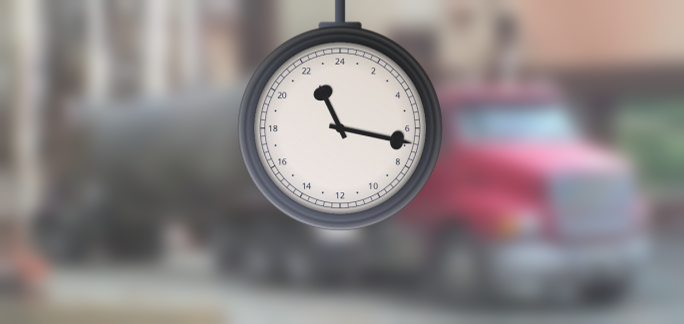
22.17
